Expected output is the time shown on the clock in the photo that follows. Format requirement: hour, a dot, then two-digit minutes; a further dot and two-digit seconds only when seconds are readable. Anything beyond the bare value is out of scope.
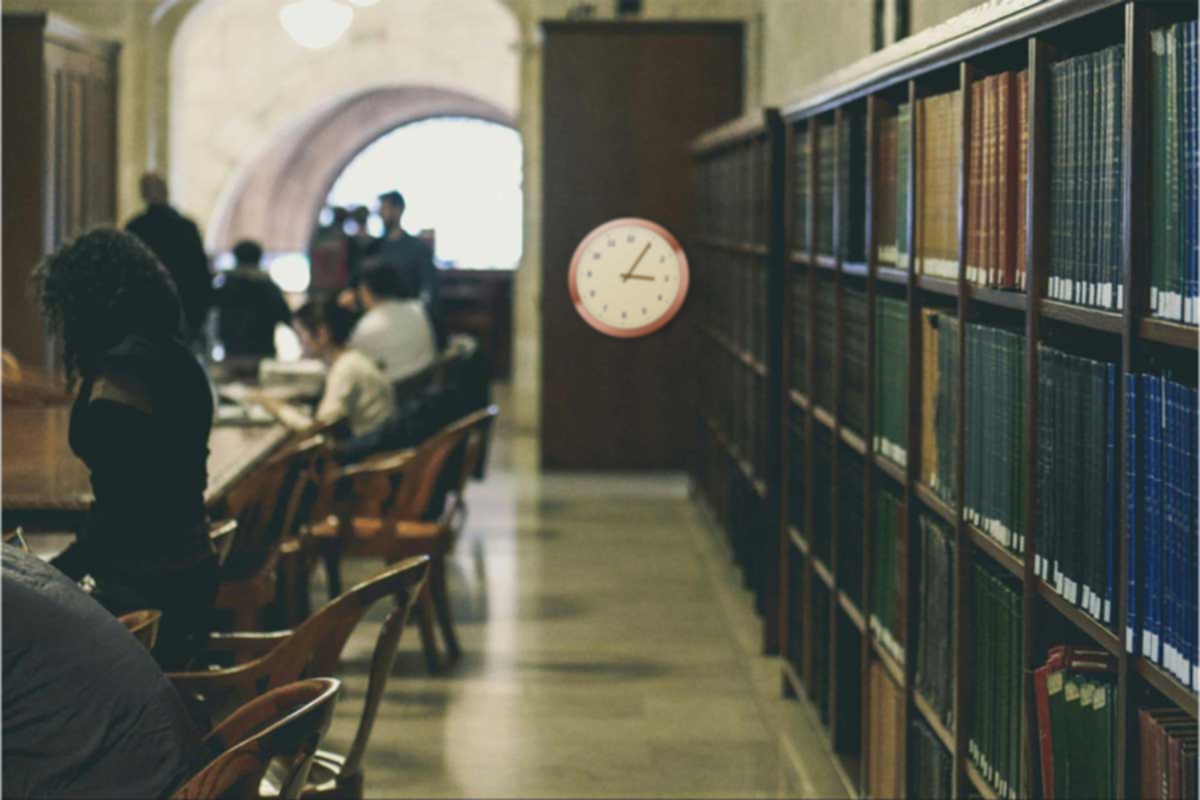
3.05
